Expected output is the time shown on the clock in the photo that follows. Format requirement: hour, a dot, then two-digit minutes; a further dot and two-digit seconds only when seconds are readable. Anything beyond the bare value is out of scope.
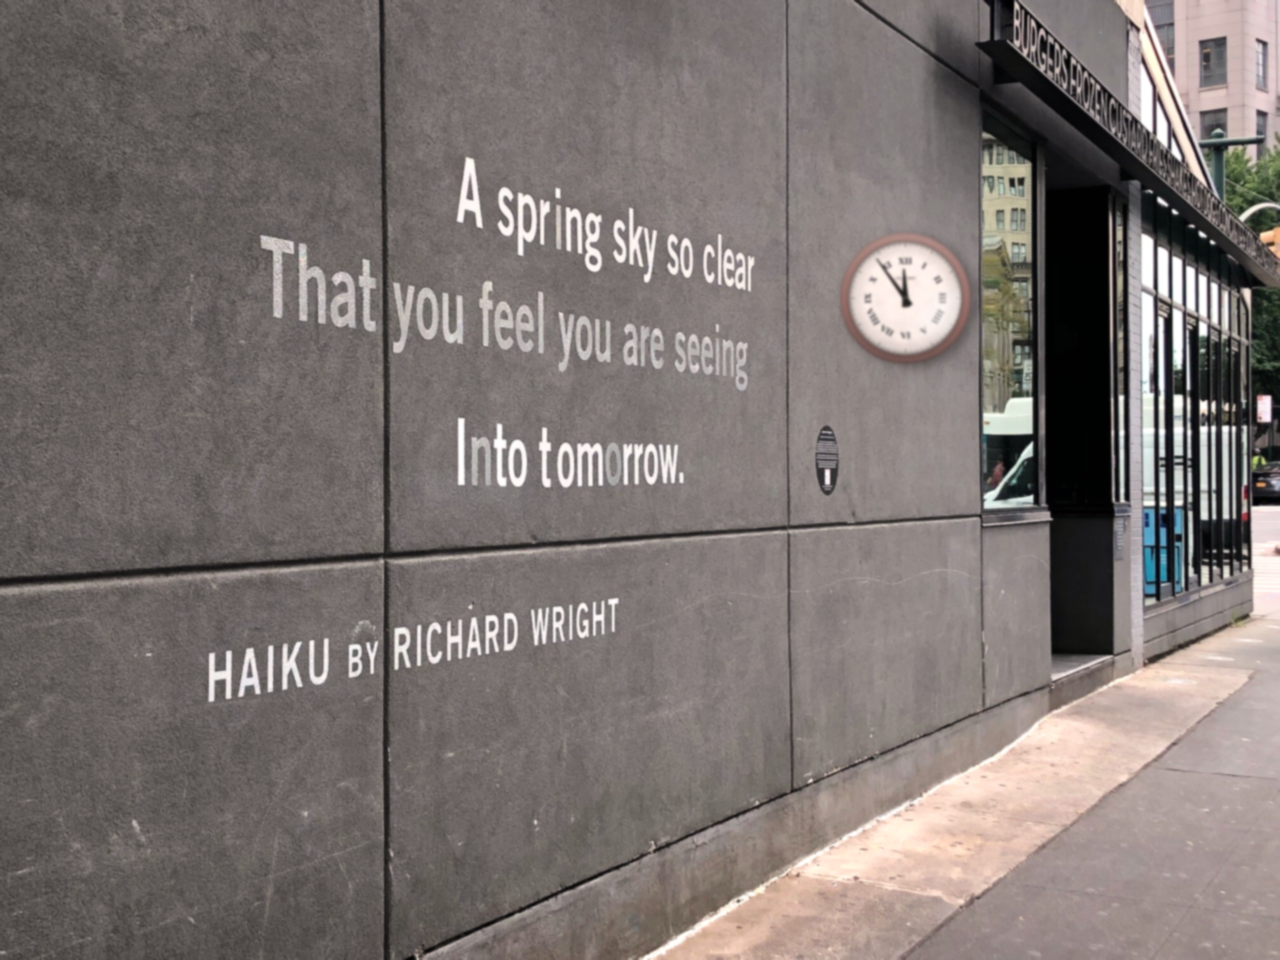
11.54
